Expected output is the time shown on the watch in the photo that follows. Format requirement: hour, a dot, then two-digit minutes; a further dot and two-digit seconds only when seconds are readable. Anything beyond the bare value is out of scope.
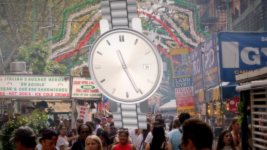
11.26
